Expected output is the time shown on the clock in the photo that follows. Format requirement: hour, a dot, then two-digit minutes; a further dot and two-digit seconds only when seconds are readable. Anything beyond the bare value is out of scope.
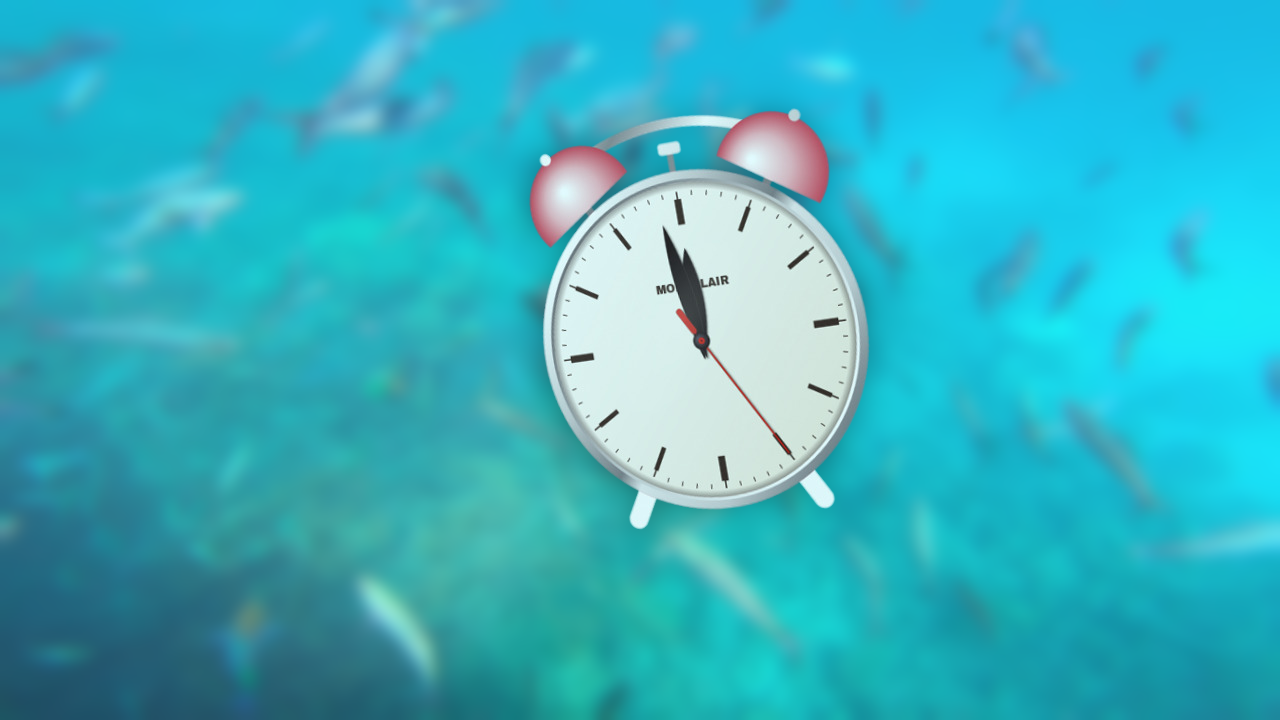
11.58.25
